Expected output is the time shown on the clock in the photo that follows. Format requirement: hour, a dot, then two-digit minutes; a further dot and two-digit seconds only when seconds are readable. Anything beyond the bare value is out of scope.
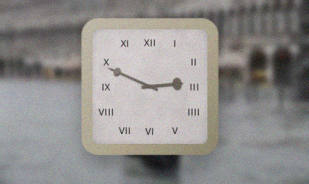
2.49
